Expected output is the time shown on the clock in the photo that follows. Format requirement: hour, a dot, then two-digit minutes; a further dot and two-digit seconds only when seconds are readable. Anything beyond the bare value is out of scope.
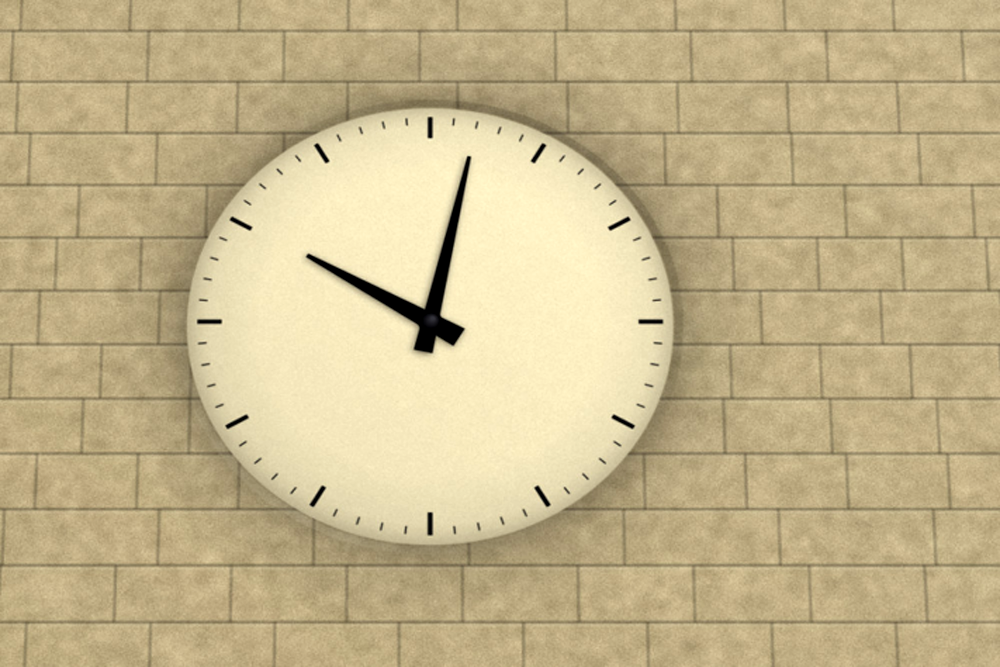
10.02
